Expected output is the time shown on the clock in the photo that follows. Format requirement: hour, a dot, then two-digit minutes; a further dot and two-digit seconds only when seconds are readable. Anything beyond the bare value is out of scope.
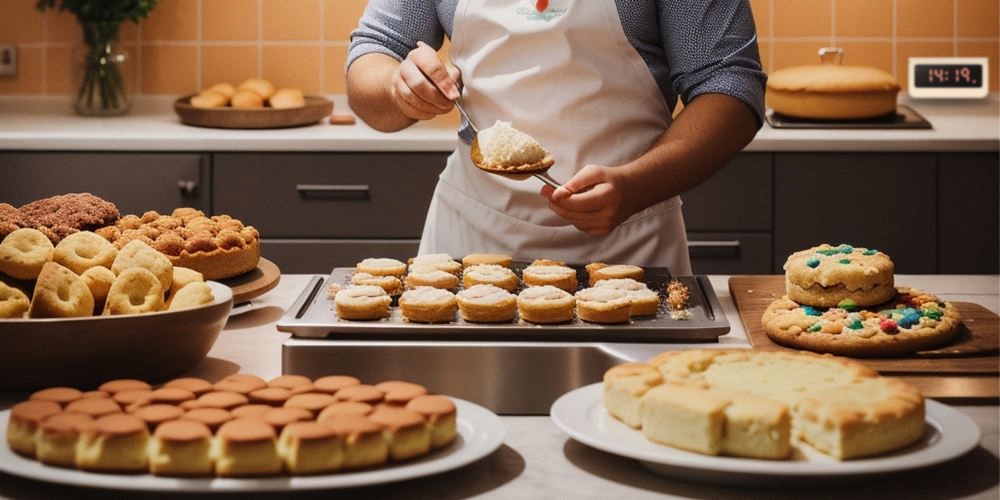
14.19
